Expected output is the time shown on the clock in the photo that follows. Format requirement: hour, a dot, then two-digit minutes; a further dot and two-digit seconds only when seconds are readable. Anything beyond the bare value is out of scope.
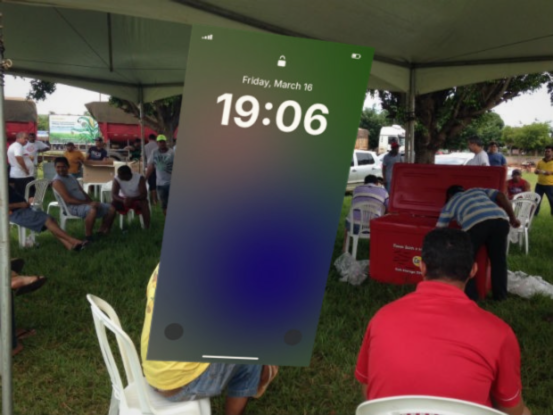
19.06
